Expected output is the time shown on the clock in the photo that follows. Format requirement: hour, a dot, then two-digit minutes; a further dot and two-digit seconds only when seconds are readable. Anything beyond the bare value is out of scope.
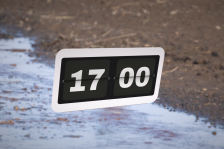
17.00
